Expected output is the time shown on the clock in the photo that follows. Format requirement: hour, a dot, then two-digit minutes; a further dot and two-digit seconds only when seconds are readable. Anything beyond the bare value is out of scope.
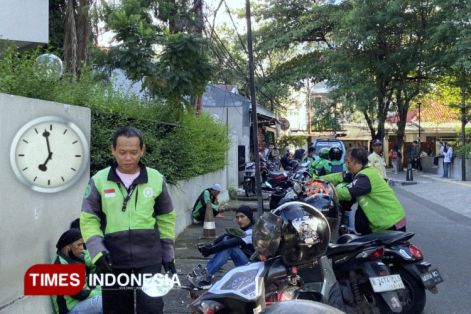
6.58
